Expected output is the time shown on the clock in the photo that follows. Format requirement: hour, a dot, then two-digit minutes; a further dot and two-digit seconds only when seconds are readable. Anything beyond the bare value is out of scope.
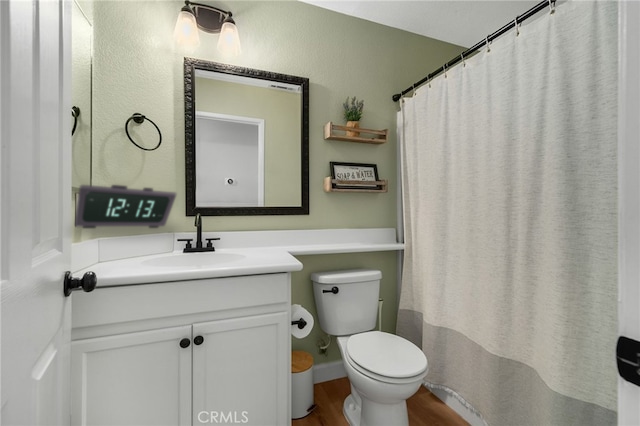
12.13
